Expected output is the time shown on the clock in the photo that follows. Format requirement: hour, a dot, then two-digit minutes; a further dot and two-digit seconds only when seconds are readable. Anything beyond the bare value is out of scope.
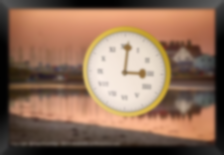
3.01
